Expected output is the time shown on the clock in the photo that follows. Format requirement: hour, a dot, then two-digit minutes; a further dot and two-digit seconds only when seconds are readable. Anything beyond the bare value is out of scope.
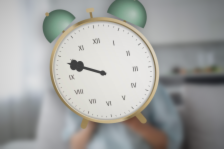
9.49
